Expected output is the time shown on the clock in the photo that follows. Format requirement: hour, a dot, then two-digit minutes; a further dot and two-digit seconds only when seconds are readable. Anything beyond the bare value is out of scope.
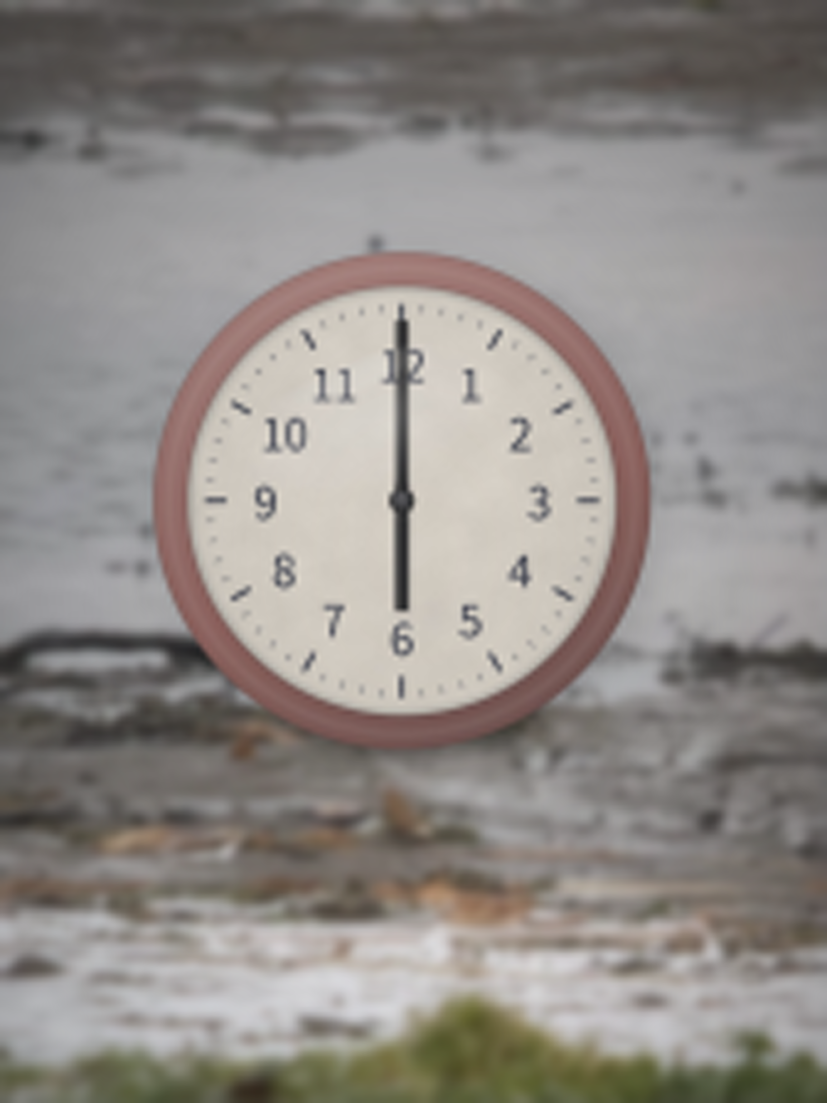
6.00
